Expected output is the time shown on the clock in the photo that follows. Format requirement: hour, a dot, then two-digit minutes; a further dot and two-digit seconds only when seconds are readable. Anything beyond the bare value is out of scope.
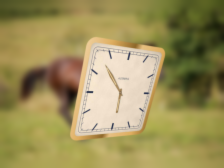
5.53
